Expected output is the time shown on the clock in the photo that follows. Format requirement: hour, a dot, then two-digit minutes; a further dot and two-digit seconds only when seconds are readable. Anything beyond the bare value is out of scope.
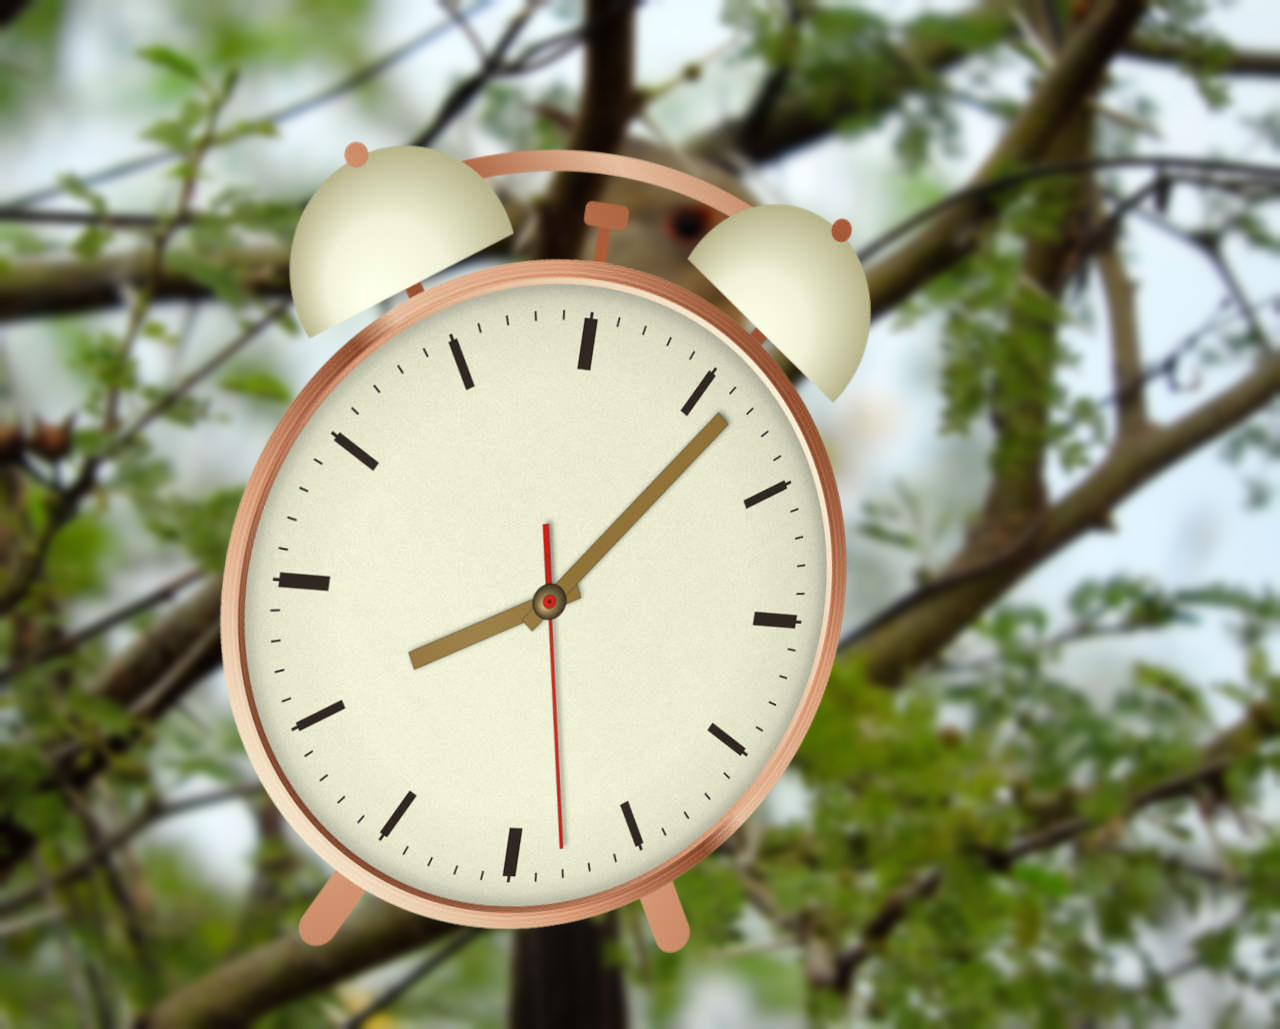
8.06.28
